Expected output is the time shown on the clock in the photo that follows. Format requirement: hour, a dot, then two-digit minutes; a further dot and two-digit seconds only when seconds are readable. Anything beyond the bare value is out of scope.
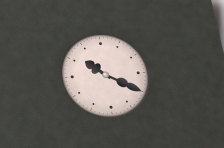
10.20
